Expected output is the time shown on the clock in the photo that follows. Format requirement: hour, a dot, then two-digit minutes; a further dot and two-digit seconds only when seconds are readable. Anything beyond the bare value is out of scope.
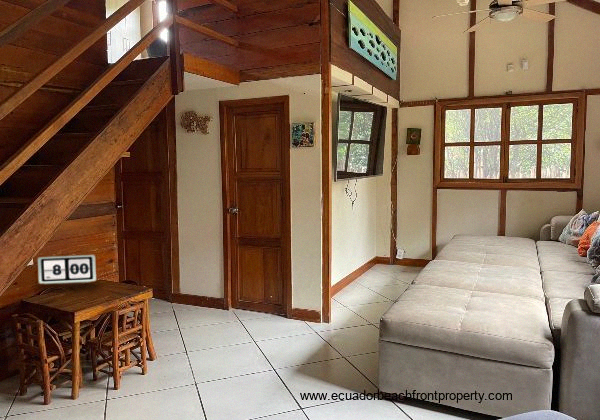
8.00
